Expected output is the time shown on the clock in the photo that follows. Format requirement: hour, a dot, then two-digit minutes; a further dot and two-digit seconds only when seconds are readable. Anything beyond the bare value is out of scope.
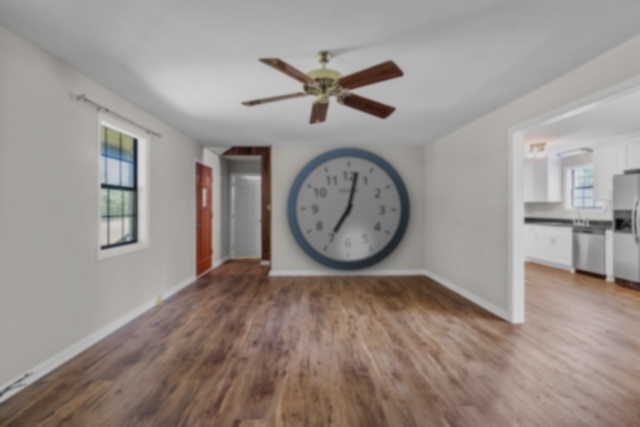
7.02
